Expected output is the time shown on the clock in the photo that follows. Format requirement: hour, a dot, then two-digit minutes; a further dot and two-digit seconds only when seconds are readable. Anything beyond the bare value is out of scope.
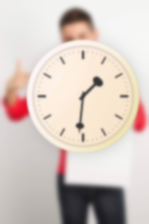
1.31
